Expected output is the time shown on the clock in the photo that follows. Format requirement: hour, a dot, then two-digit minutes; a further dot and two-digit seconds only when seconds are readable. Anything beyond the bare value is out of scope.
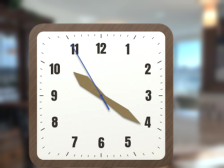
10.20.55
